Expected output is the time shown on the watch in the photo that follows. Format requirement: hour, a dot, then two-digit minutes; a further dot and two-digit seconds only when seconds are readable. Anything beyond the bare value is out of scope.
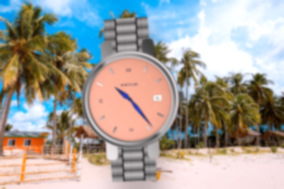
10.24
